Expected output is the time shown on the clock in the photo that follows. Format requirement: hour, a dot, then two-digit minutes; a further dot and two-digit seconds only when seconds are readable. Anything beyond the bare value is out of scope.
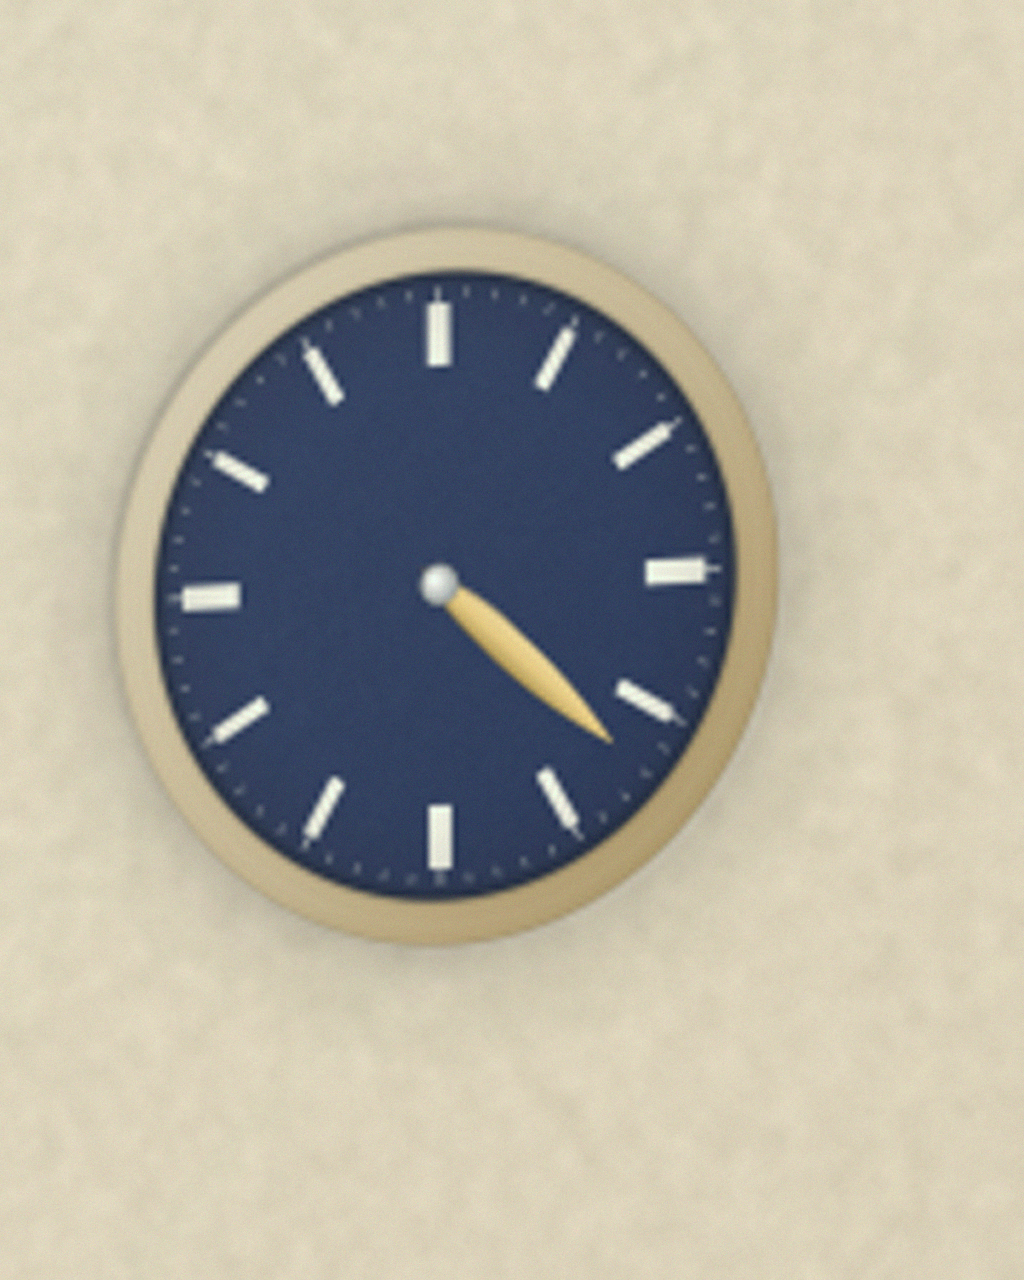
4.22
